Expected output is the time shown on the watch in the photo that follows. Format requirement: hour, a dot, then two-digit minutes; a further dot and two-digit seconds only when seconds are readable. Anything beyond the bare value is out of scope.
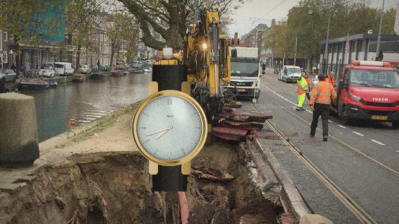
7.42
